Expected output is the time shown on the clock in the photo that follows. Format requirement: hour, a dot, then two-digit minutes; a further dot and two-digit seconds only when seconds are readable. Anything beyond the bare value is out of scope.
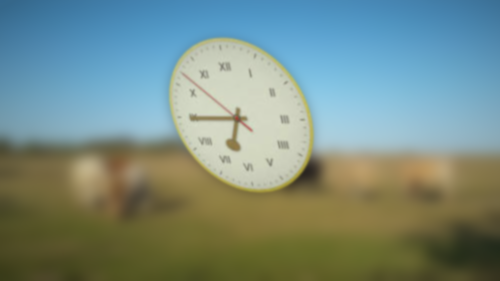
6.44.52
